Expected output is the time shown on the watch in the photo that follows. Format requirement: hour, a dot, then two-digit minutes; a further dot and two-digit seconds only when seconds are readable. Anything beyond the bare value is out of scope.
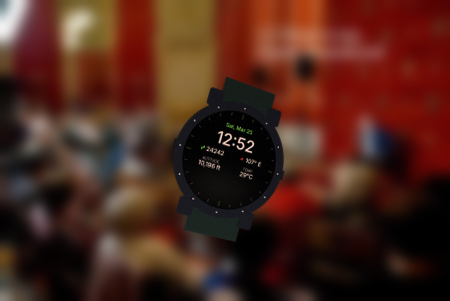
12.52
